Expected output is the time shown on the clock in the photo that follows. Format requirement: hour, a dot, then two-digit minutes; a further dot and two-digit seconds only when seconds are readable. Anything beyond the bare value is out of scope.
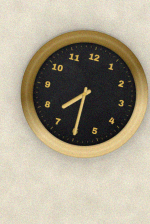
7.30
